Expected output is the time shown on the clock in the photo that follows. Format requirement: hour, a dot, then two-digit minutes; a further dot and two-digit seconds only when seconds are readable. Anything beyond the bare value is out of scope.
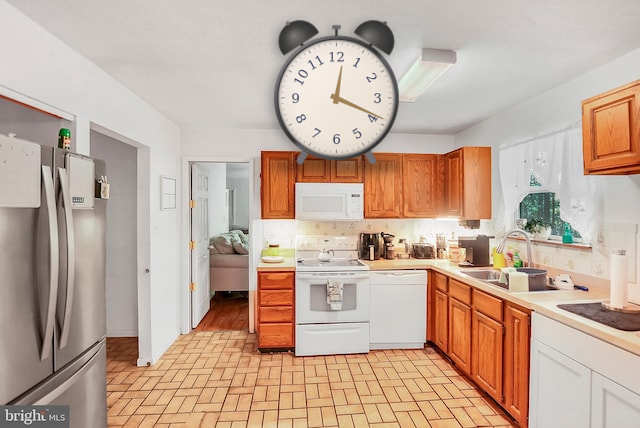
12.19
